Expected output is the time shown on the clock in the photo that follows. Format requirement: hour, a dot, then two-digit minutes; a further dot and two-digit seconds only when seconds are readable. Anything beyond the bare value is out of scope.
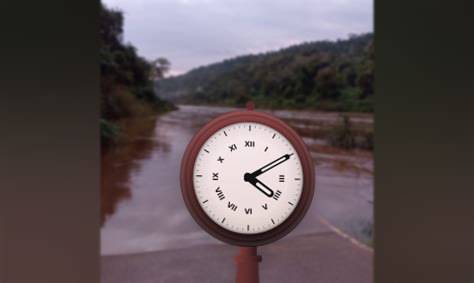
4.10
